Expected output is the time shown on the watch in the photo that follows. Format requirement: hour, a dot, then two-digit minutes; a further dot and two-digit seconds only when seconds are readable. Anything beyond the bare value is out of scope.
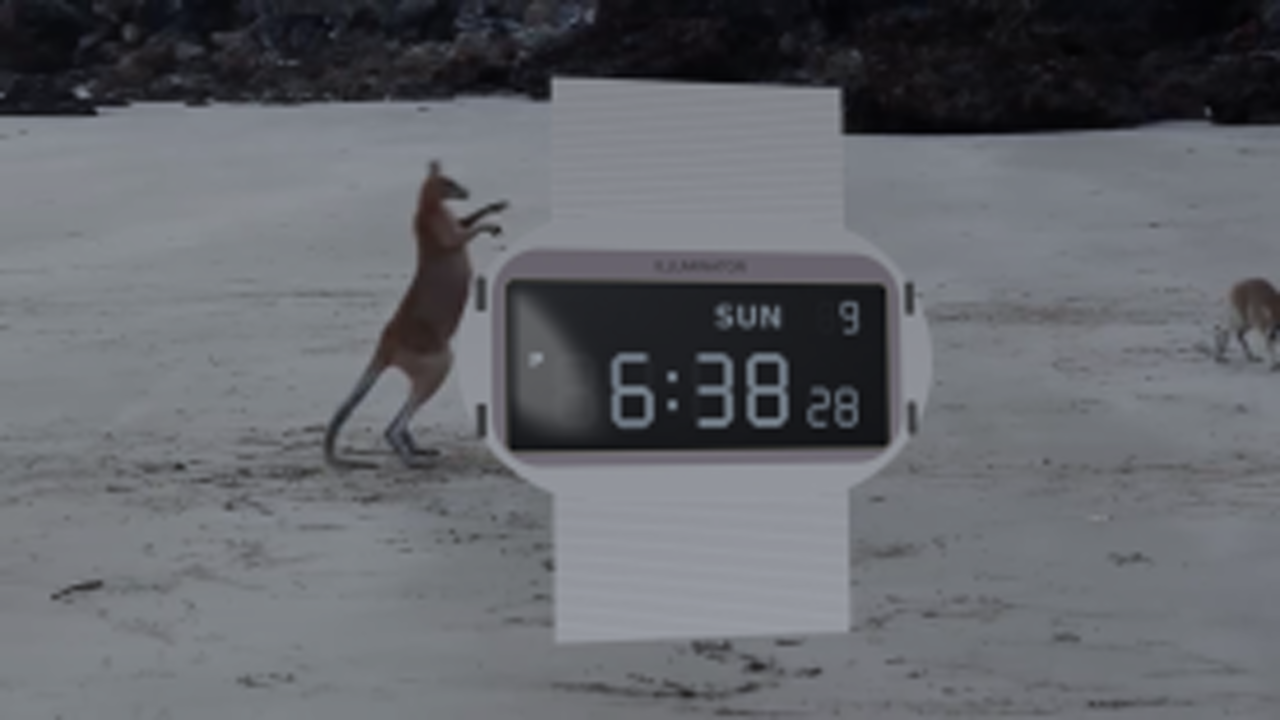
6.38.28
